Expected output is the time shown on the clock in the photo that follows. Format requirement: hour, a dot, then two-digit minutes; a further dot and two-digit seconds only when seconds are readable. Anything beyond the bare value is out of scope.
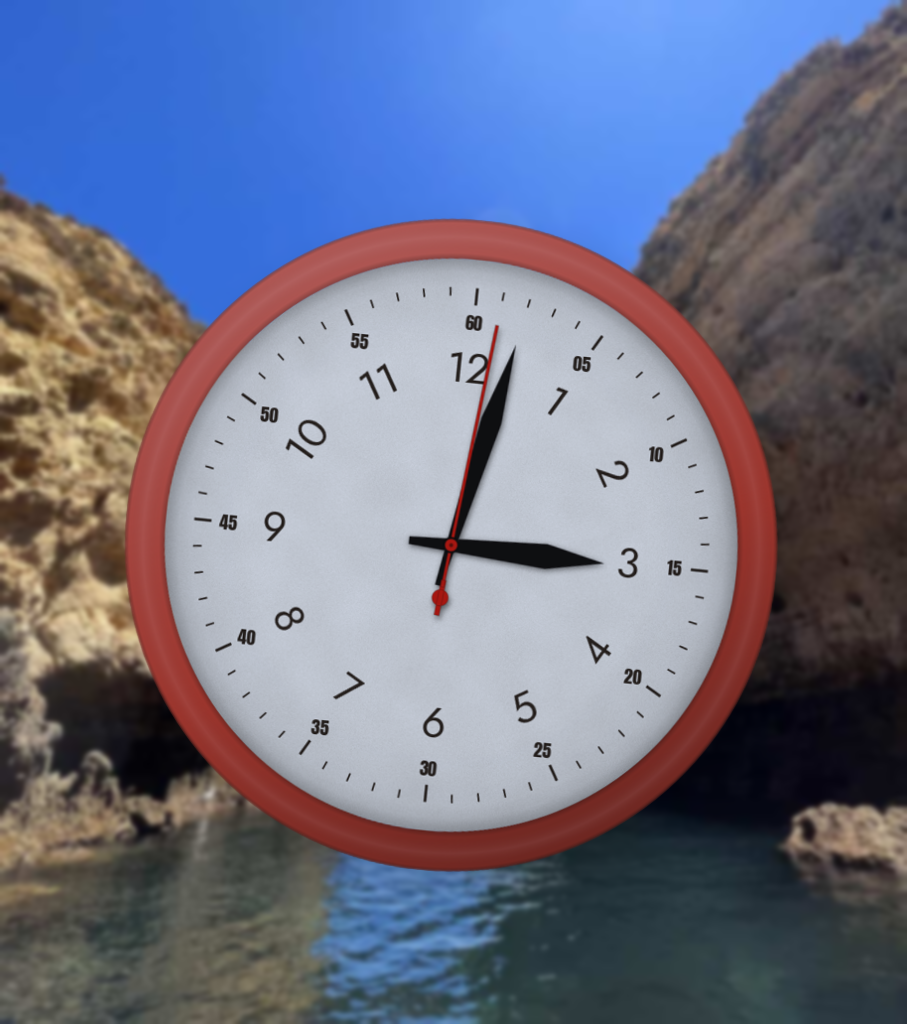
3.02.01
